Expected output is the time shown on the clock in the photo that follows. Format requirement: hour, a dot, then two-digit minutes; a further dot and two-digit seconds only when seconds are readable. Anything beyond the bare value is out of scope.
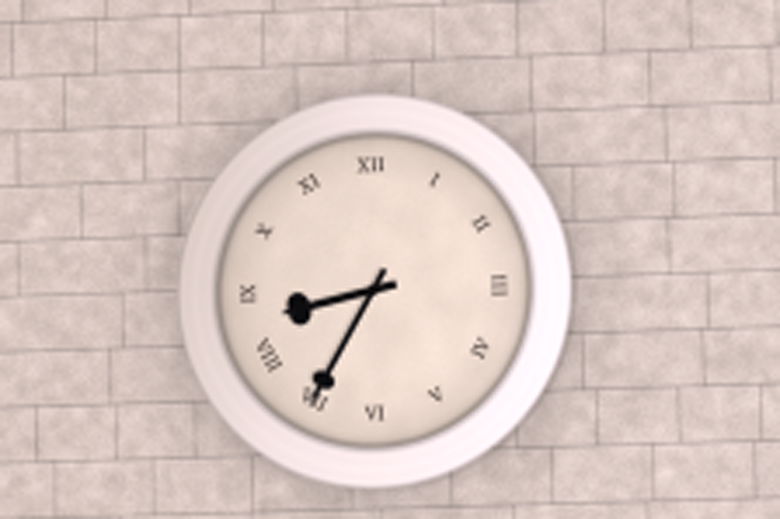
8.35
